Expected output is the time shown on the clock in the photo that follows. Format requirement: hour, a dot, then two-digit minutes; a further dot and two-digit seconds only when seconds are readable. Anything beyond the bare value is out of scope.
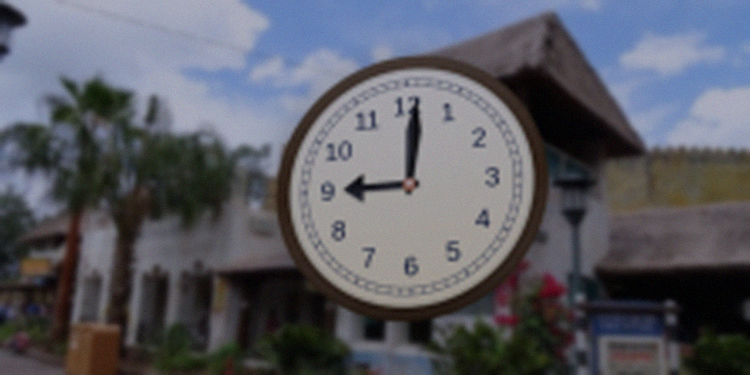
9.01
